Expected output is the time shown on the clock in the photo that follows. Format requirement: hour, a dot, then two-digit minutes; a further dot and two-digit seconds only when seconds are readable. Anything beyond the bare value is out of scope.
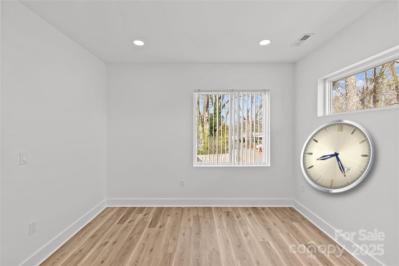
8.25
